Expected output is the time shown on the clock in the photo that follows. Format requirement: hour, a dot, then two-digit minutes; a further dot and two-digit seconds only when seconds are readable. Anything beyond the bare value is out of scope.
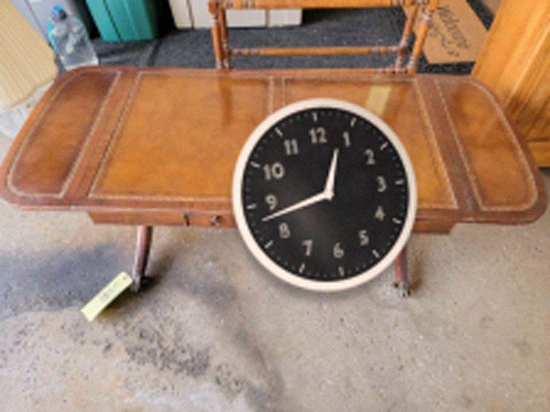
12.43
